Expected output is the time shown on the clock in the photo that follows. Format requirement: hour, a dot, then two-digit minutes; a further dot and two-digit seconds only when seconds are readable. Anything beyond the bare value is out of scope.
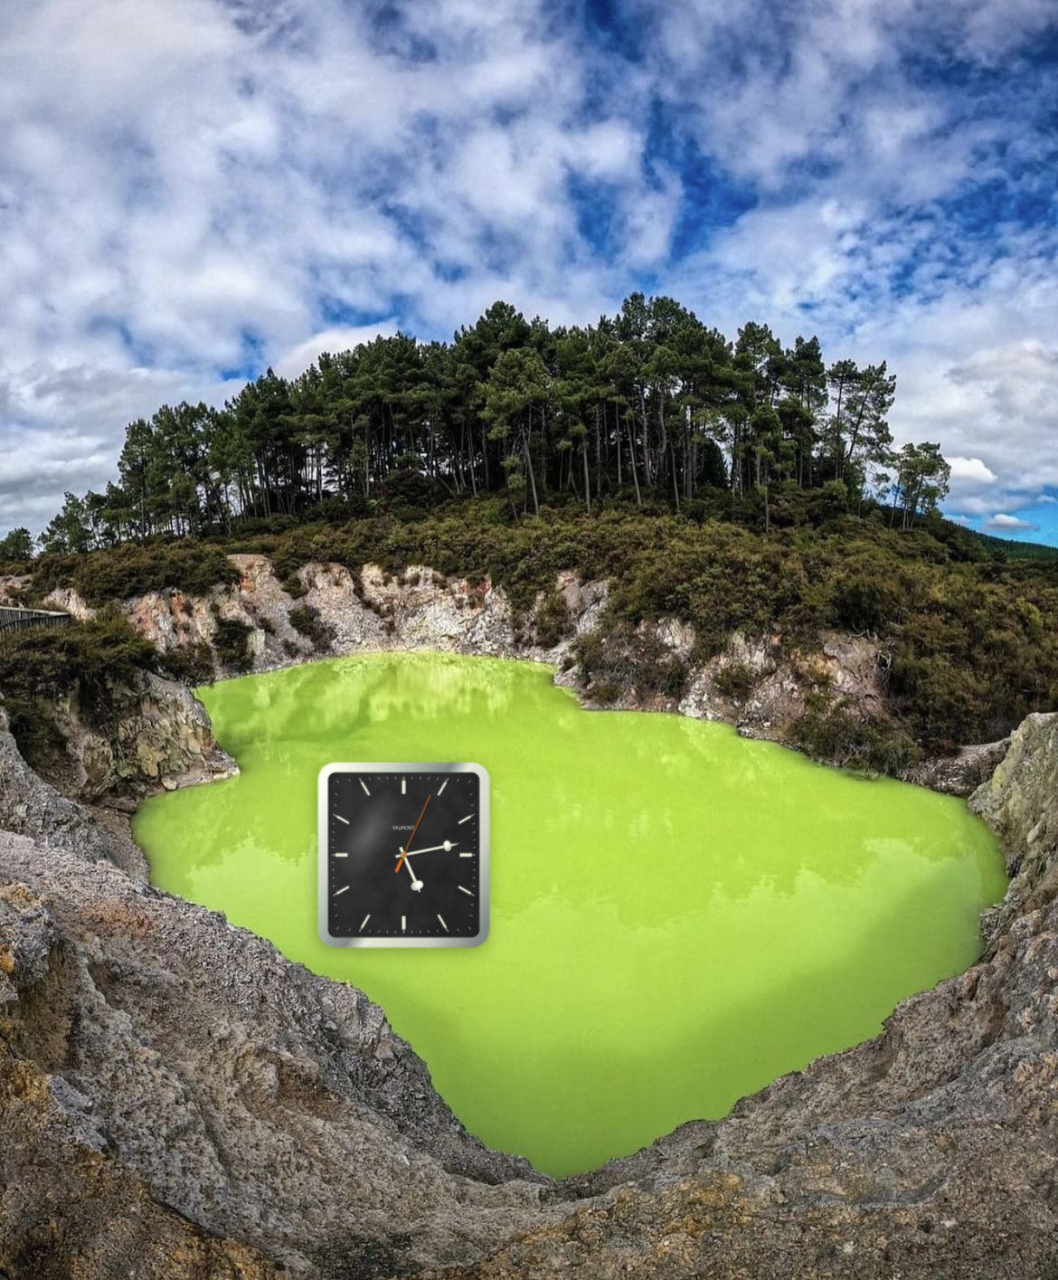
5.13.04
